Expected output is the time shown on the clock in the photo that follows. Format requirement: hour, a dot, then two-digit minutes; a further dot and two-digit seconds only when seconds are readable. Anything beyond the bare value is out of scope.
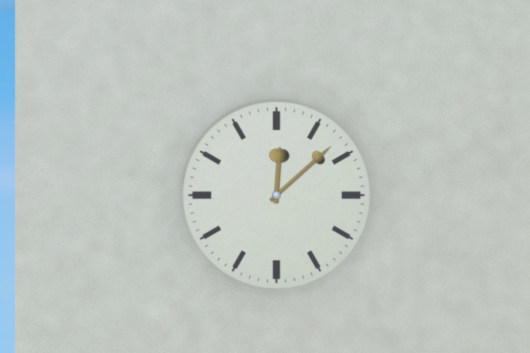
12.08
